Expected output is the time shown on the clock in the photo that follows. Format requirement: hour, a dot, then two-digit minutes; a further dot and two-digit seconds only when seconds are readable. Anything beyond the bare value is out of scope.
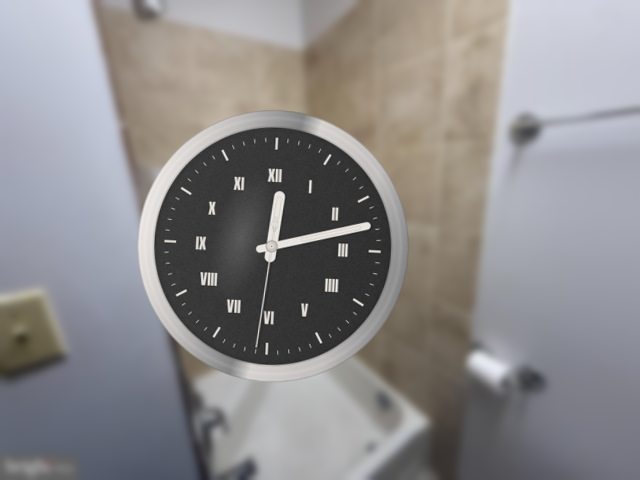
12.12.31
